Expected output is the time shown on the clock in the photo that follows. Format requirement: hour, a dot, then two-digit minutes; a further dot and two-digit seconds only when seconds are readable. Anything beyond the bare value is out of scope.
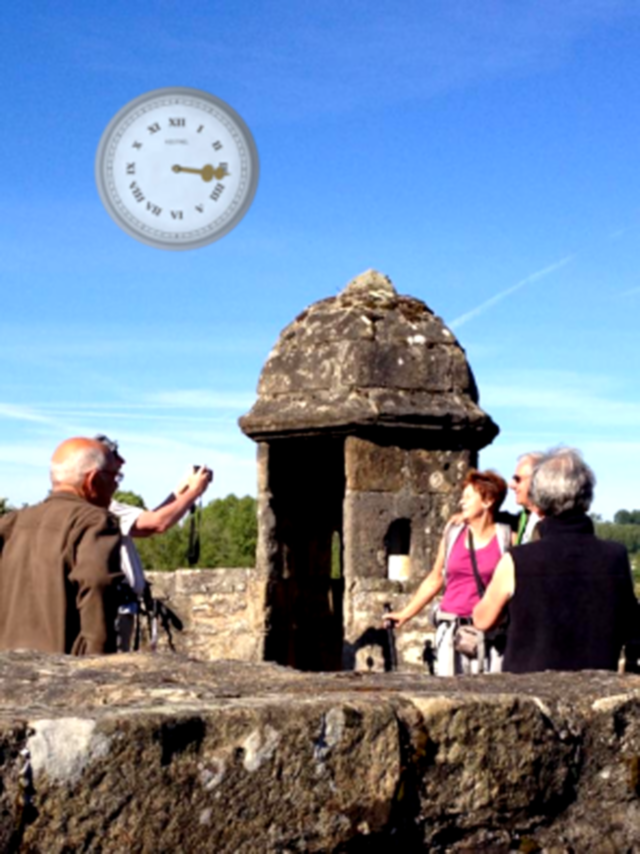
3.16
